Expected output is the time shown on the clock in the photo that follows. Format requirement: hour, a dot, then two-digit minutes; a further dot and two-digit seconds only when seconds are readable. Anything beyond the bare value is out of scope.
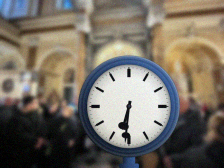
6.31
